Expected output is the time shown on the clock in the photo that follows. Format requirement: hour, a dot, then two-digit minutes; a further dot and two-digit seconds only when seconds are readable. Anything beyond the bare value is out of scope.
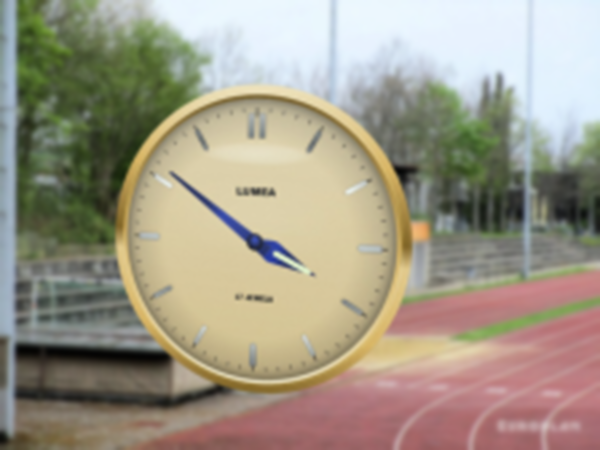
3.51
